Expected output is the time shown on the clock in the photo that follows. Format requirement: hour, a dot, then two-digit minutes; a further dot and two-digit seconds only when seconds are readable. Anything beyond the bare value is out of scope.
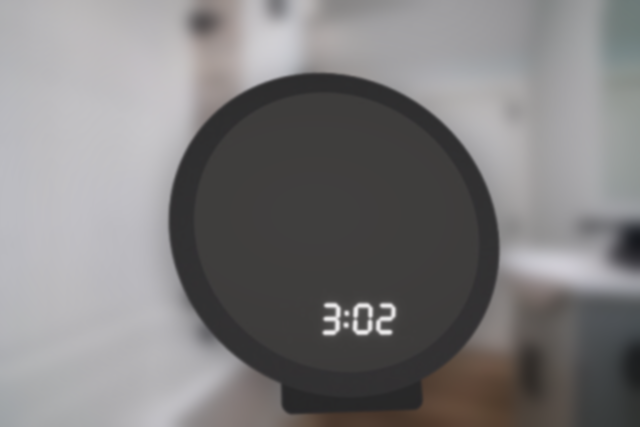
3.02
